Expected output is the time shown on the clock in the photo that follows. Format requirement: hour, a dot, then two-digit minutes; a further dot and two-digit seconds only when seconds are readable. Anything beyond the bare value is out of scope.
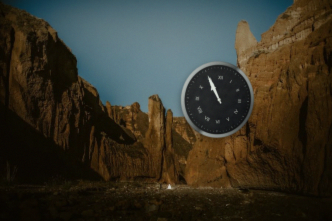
10.55
